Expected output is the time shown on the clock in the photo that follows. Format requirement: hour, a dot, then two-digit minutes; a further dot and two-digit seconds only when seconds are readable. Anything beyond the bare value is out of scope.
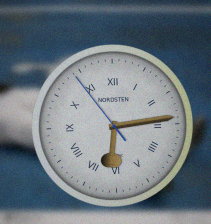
6.13.54
